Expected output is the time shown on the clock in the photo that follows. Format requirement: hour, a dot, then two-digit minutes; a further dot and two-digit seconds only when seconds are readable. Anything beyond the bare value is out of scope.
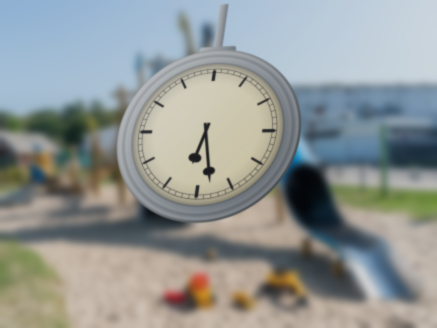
6.28
